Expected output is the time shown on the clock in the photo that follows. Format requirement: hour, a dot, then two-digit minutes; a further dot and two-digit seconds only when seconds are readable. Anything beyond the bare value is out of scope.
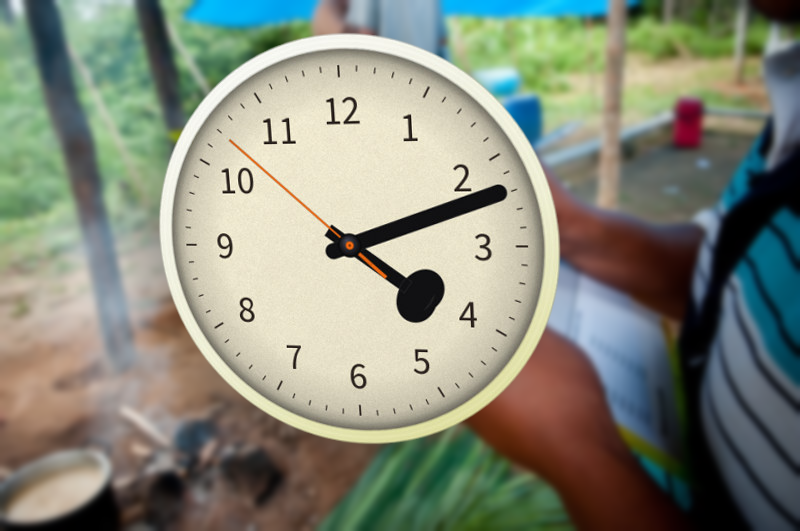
4.11.52
